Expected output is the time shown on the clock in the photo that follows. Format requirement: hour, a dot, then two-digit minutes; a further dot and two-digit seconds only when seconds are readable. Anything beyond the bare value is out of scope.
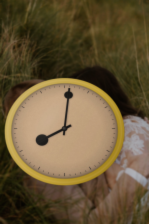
8.01
